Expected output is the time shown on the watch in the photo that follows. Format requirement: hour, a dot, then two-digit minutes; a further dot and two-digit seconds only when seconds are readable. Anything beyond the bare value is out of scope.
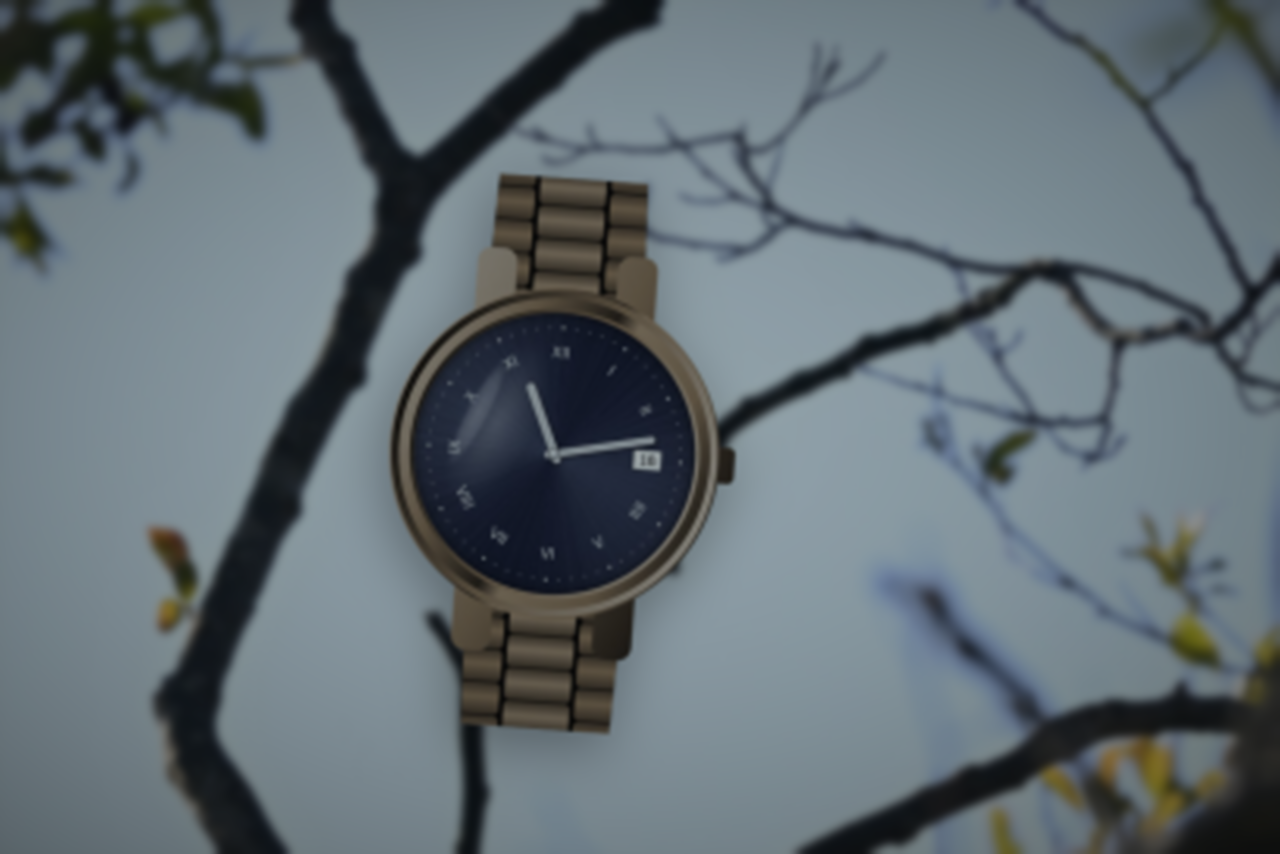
11.13
